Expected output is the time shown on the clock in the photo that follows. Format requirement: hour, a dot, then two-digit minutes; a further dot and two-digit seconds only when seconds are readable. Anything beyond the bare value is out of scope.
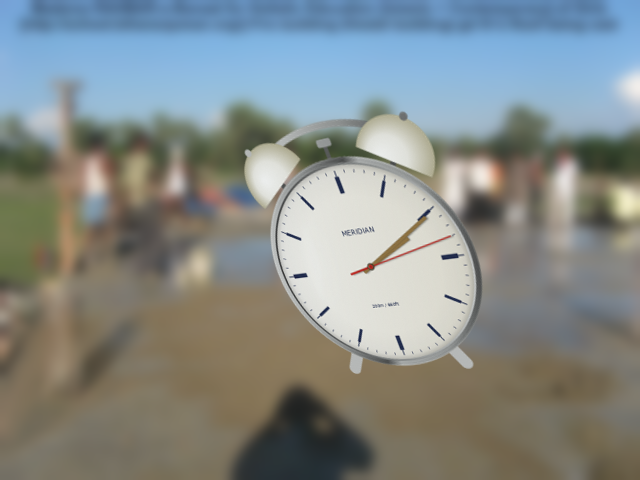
2.10.13
